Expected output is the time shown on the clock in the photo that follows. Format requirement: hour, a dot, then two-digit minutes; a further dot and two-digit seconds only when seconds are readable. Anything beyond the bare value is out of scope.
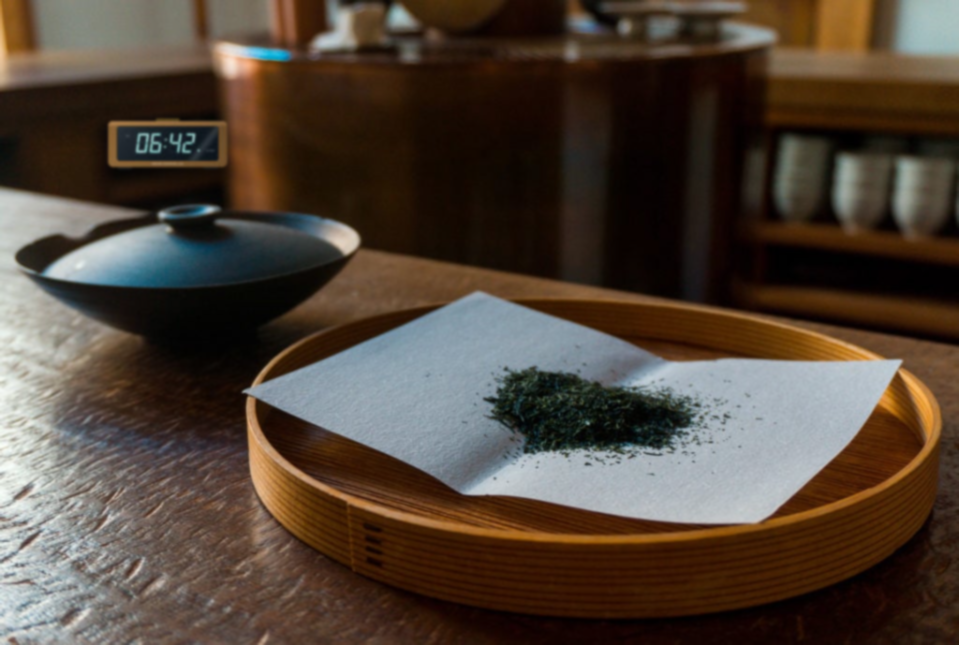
6.42
